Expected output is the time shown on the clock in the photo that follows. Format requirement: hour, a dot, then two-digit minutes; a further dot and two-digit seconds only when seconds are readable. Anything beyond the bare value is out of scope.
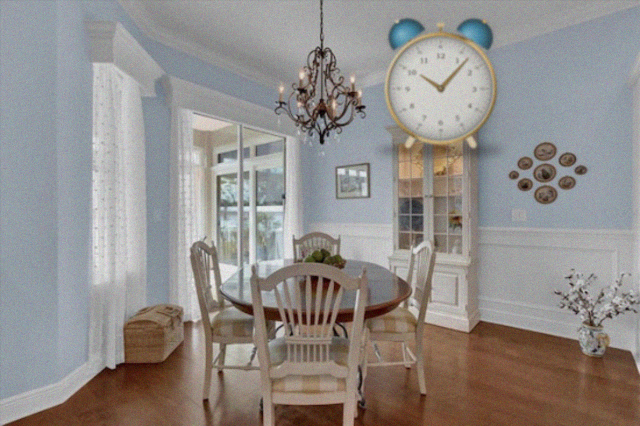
10.07
